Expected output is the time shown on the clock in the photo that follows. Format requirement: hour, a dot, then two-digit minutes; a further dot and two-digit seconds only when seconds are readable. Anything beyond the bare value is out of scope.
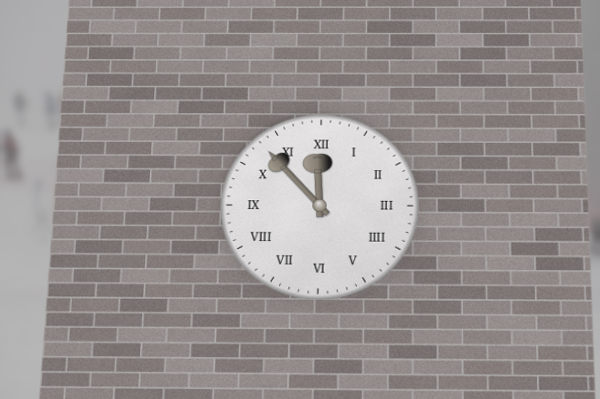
11.53
